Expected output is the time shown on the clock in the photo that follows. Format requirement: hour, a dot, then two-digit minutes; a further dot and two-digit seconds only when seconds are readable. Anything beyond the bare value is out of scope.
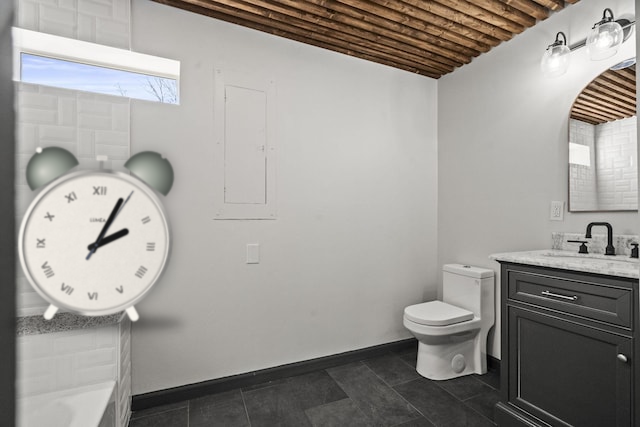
2.04.05
